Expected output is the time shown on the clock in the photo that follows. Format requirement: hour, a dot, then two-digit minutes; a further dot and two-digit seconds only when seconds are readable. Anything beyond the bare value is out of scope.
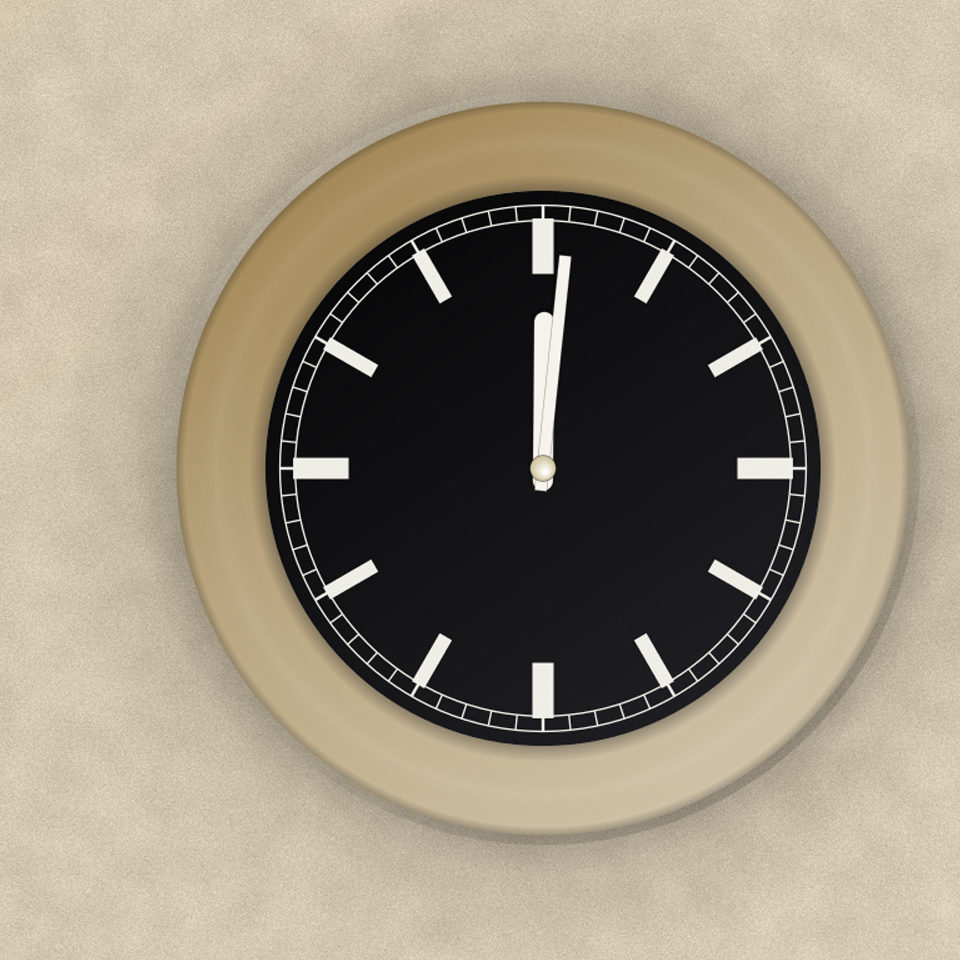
12.01
